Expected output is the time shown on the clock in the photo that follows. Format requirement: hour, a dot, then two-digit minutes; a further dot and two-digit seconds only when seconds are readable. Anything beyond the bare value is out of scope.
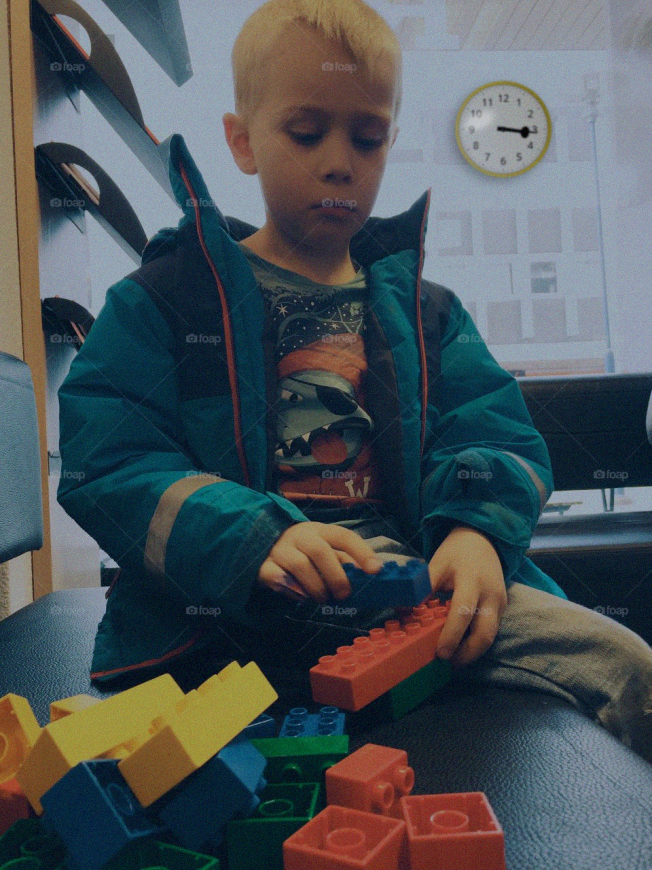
3.16
